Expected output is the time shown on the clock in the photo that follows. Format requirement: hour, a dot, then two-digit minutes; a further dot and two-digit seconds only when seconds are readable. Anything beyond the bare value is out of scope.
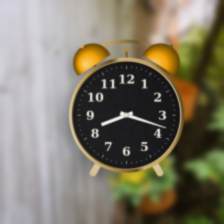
8.18
